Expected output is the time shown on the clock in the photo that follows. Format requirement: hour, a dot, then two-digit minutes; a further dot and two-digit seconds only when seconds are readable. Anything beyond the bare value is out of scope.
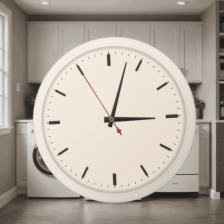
3.02.55
